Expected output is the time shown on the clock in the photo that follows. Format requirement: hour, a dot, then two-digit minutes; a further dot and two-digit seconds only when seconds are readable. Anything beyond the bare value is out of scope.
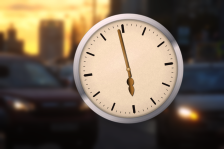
5.59
